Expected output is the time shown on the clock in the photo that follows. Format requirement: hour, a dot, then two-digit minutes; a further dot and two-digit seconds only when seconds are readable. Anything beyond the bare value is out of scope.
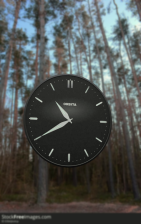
10.40
